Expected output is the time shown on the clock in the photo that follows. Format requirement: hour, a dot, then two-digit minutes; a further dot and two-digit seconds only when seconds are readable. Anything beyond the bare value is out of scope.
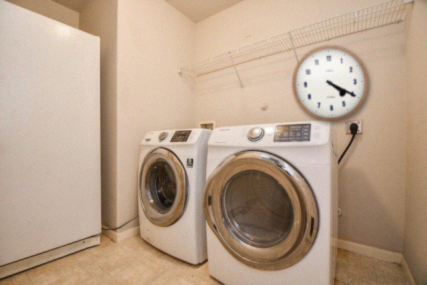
4.20
